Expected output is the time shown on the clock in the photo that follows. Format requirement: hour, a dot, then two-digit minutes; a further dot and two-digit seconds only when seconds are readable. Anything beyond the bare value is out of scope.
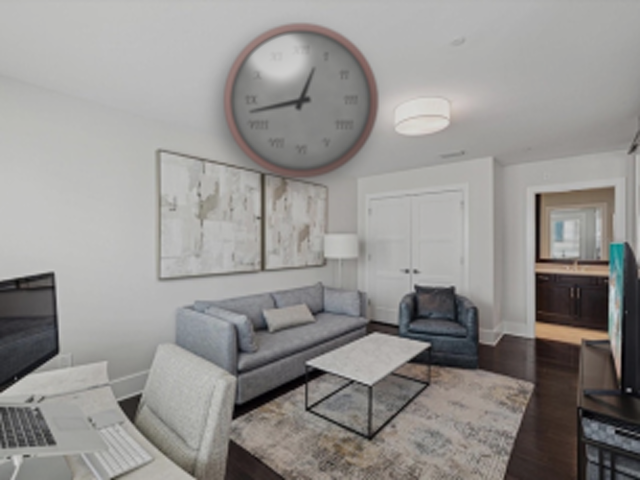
12.43
